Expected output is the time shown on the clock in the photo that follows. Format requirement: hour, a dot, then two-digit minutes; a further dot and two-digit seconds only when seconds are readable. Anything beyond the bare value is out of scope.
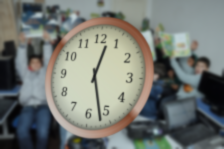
12.27
